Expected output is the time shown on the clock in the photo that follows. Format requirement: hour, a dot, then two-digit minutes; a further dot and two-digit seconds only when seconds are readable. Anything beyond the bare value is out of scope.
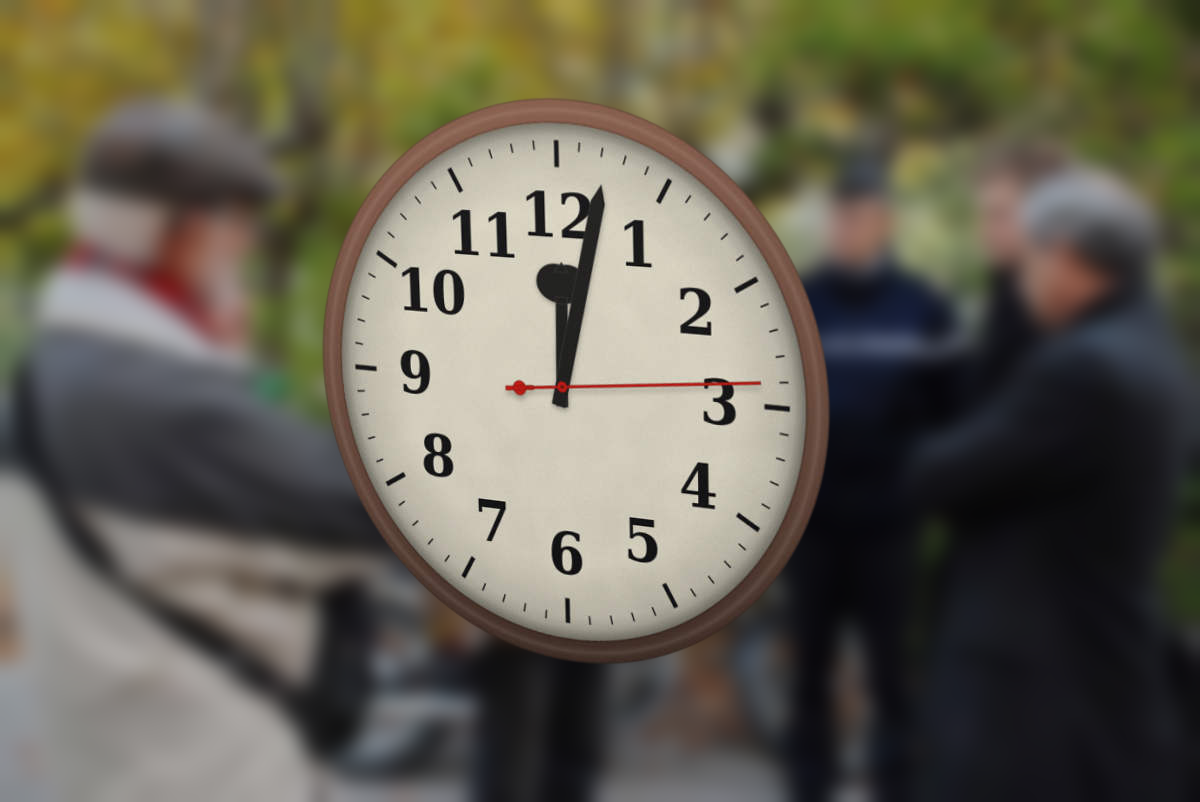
12.02.14
